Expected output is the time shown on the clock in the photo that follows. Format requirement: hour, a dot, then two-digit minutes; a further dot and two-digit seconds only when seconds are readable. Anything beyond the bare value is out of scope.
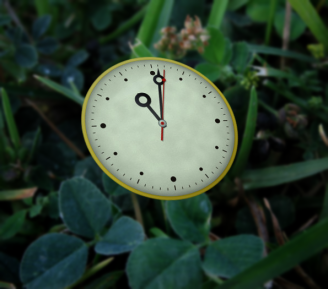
11.01.02
